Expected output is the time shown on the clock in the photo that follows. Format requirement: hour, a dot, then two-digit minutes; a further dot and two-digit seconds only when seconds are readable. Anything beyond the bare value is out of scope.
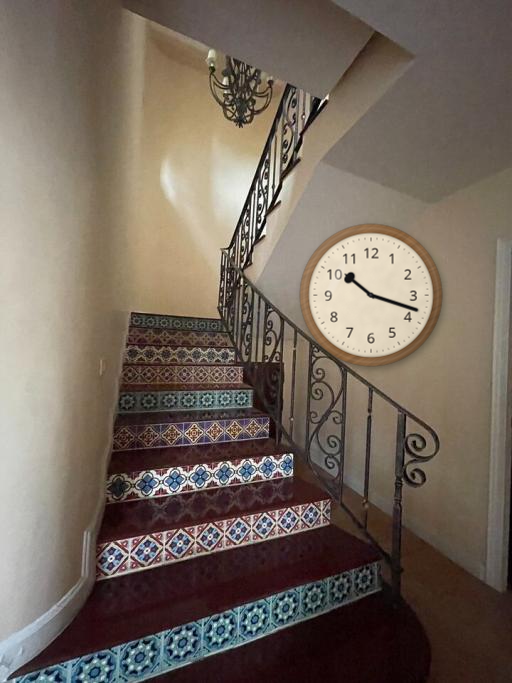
10.18
